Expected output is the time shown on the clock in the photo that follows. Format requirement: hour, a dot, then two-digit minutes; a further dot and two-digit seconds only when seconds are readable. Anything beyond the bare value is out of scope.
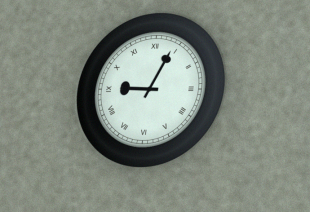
9.04
